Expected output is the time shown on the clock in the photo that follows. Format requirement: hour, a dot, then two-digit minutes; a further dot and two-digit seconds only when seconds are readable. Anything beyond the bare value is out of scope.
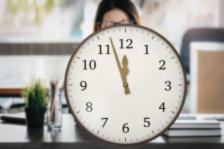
11.57
